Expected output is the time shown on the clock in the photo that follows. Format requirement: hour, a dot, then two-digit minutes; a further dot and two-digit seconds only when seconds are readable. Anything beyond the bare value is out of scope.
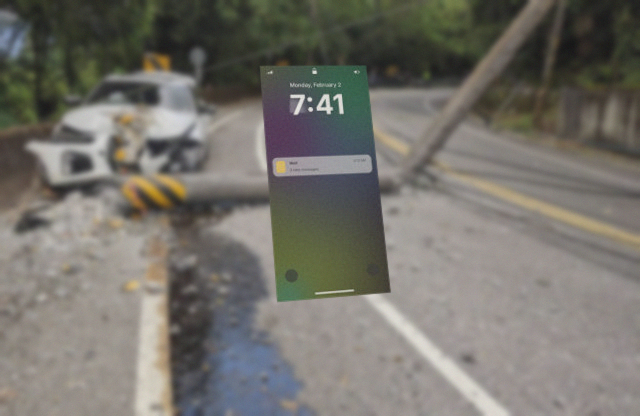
7.41
